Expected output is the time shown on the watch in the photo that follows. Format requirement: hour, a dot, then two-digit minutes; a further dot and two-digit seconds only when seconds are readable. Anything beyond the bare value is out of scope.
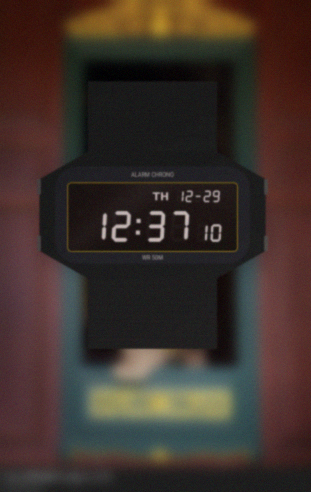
12.37.10
